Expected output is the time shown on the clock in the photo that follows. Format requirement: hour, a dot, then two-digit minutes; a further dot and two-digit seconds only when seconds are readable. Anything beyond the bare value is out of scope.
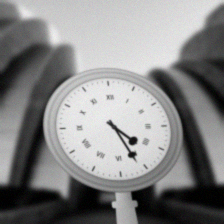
4.26
